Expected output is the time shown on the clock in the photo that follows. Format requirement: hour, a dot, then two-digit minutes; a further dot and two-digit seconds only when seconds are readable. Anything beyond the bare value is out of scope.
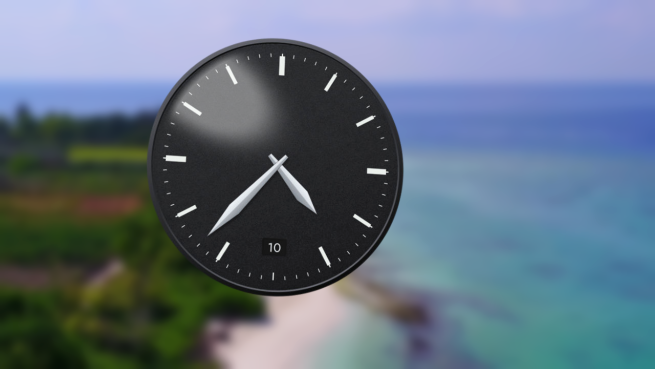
4.37
